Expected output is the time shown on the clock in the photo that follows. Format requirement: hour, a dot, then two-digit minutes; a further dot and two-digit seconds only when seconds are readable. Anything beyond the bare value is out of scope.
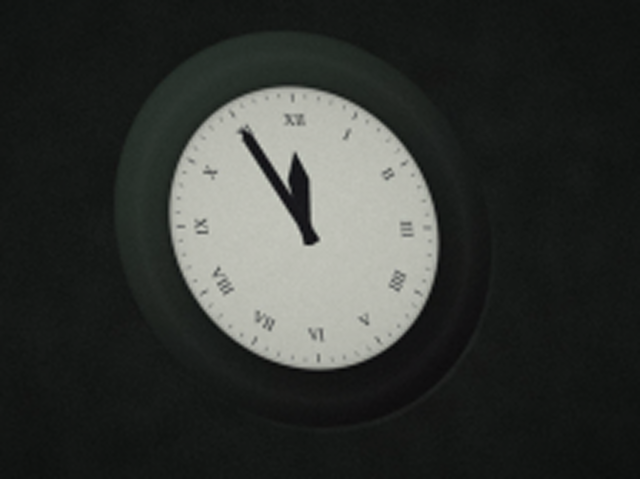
11.55
